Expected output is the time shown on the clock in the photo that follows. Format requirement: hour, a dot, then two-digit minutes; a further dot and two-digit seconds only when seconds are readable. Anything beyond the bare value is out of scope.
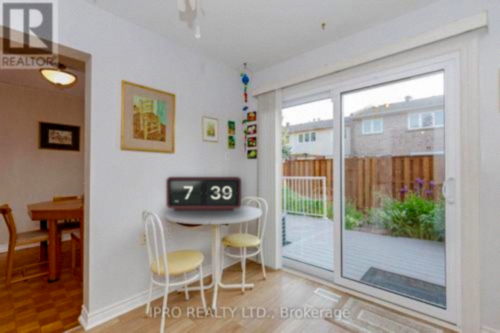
7.39
